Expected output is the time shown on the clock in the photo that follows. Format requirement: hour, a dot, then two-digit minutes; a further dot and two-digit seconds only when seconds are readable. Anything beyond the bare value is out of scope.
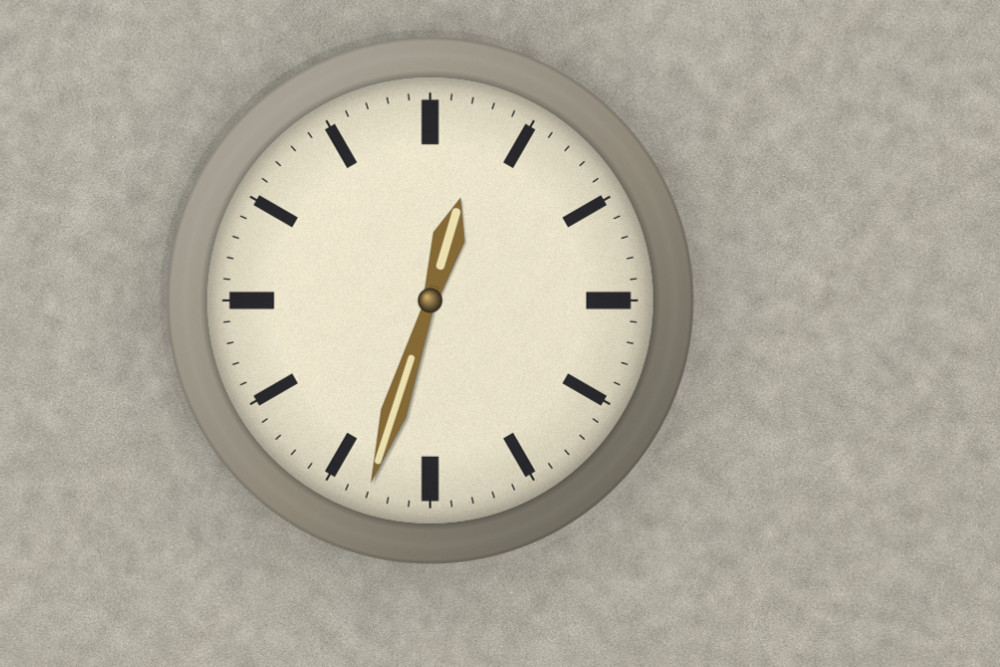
12.33
